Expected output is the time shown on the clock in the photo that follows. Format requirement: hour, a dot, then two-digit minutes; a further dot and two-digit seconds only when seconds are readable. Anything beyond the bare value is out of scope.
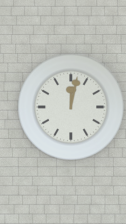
12.02
